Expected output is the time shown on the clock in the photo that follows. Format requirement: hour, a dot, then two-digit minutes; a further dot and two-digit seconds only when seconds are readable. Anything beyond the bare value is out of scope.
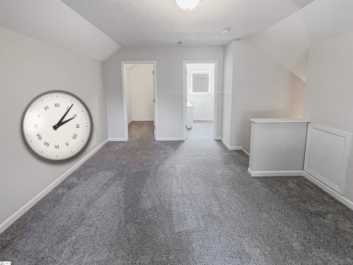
2.06
